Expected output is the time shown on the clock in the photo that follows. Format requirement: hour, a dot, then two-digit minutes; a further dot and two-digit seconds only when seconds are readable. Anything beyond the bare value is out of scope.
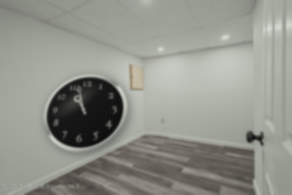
10.57
